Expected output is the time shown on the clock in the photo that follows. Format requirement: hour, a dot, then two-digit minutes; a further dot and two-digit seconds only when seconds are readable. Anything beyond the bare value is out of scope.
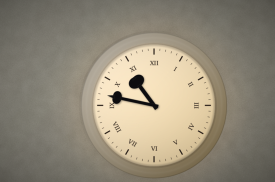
10.47
